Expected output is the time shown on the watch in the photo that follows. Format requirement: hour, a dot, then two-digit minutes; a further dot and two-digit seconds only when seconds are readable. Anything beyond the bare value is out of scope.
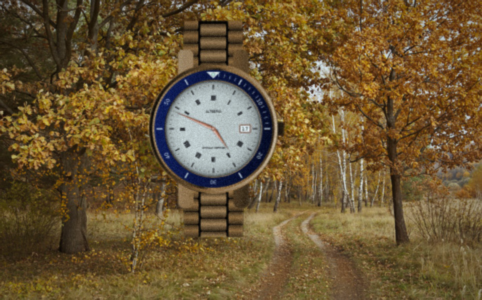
4.49
